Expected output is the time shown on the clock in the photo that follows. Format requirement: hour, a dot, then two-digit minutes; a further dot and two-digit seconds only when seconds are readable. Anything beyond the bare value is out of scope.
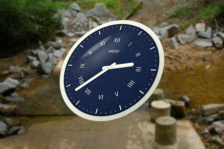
2.38
